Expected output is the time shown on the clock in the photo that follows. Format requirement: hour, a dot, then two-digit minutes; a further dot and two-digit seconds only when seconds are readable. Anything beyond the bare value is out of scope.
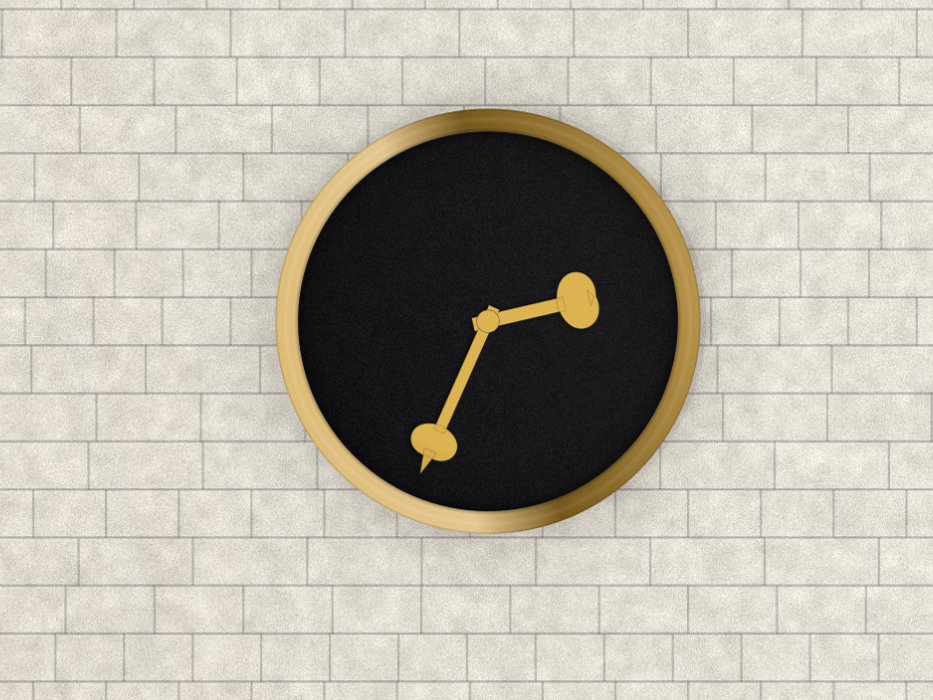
2.34
